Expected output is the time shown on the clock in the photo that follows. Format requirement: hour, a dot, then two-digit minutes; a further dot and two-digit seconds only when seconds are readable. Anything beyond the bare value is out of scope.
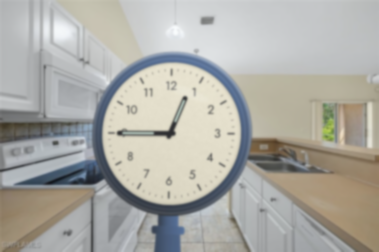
12.45
